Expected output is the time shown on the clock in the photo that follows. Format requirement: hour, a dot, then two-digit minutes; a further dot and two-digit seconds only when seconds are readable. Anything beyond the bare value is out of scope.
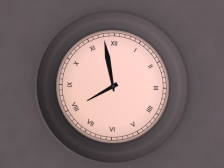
7.58
